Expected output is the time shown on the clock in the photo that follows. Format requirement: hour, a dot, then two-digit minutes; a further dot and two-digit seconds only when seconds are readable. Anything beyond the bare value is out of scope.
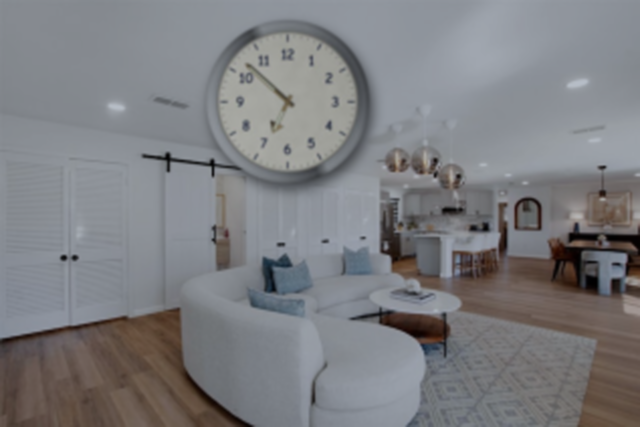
6.52
